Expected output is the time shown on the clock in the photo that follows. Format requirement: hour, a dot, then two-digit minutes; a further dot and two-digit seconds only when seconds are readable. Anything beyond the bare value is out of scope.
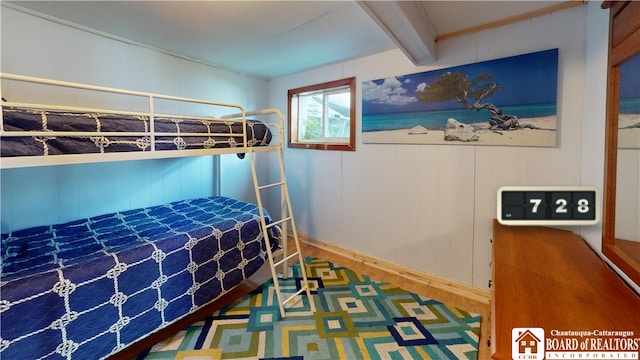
7.28
